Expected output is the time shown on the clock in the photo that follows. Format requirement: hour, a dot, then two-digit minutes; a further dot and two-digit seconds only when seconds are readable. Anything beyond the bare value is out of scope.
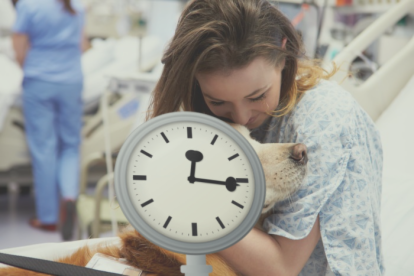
12.16
